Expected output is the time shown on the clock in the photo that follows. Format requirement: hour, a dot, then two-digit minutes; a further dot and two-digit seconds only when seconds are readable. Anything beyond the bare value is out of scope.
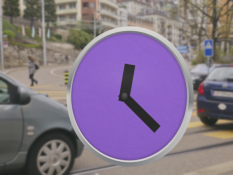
12.22
